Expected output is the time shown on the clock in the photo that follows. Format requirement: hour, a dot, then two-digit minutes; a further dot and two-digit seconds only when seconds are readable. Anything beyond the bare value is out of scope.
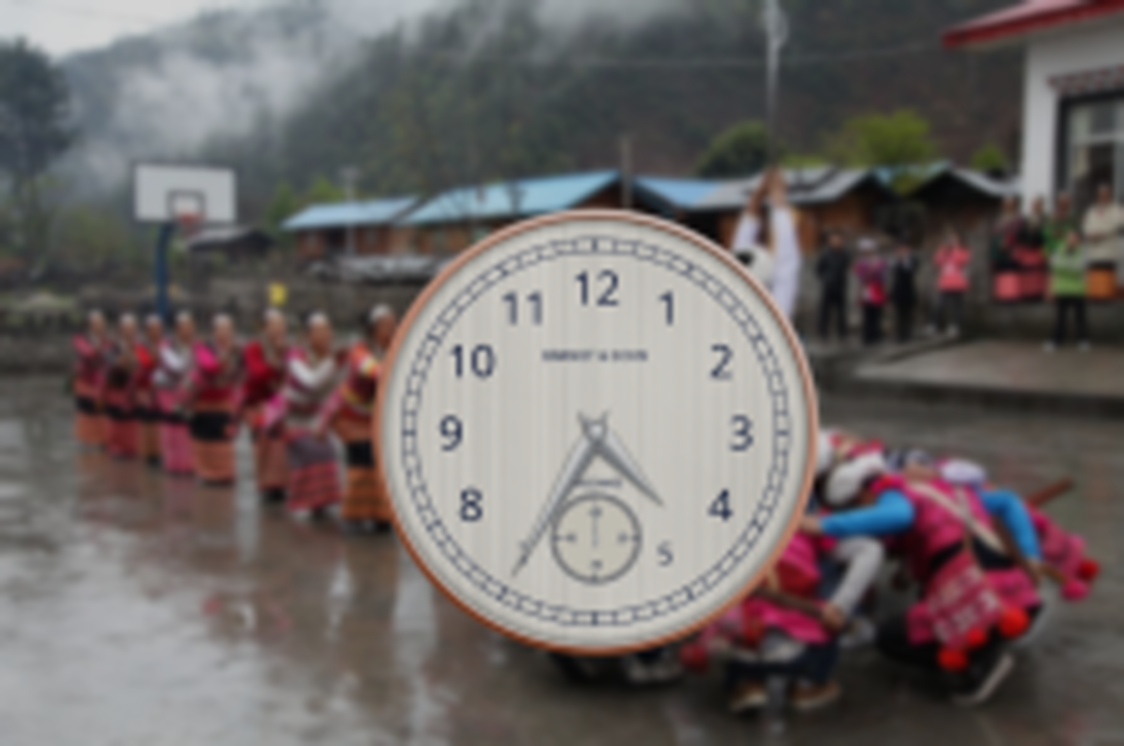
4.35
